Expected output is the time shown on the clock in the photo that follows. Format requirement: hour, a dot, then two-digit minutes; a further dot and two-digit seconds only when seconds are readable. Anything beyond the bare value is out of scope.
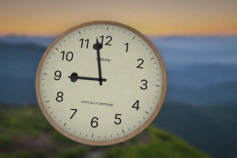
8.58
